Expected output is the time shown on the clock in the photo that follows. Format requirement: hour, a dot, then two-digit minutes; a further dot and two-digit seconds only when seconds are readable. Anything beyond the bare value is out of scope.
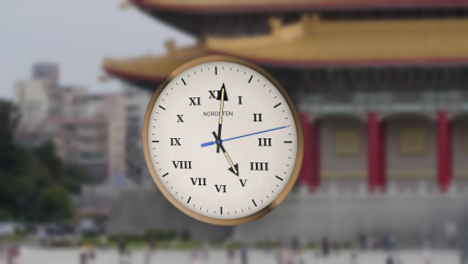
5.01.13
